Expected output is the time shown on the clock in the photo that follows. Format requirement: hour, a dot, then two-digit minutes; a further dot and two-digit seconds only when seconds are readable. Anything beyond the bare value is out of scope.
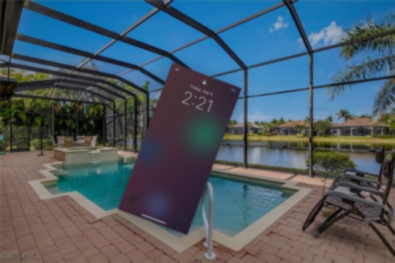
2.21
